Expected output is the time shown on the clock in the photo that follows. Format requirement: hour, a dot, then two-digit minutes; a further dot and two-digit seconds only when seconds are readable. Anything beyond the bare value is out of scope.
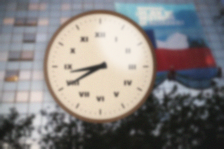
8.40
